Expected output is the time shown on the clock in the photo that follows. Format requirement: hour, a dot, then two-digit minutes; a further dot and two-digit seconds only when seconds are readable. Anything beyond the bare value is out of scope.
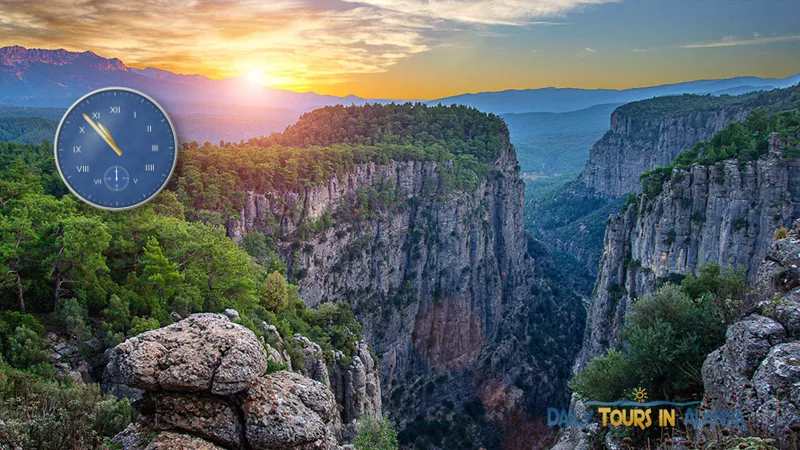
10.53
